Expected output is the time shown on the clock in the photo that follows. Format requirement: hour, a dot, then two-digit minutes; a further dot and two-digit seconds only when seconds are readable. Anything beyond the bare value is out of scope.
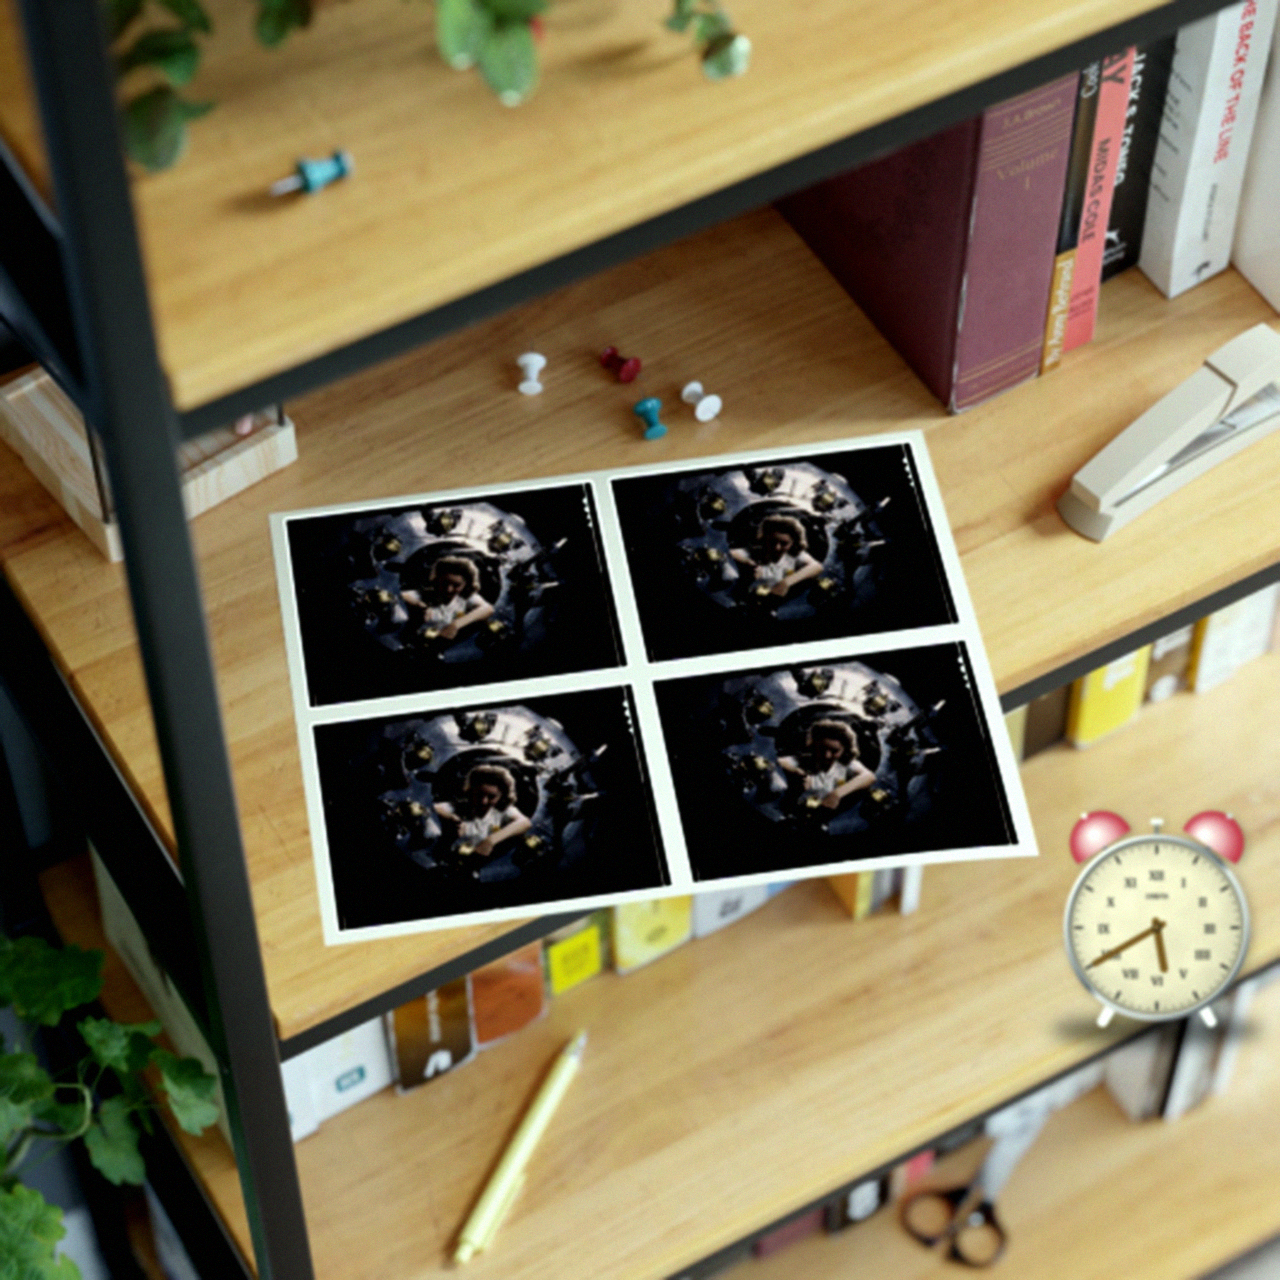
5.40
